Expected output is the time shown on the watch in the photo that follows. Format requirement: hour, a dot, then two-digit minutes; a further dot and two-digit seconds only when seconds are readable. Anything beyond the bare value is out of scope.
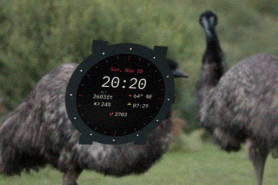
20.20
